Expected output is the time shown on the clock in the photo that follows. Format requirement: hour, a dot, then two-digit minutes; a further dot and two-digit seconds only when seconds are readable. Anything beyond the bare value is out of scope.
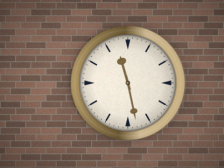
11.28
